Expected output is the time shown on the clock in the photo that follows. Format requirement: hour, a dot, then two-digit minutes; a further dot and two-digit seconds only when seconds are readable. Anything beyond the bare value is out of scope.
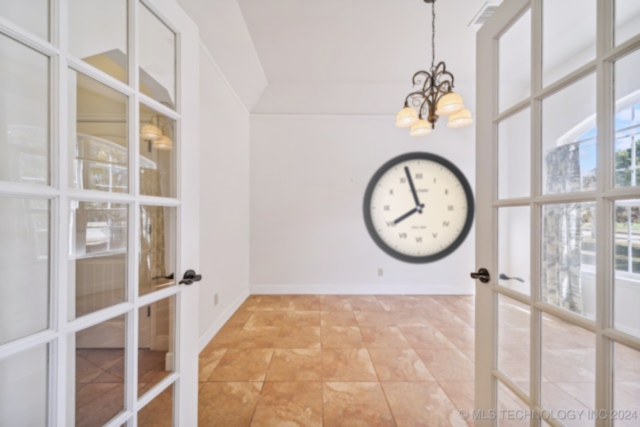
7.57
